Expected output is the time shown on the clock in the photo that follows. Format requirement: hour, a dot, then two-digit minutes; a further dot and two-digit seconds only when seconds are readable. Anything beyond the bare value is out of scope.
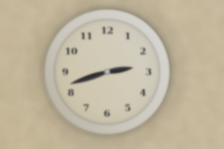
2.42
